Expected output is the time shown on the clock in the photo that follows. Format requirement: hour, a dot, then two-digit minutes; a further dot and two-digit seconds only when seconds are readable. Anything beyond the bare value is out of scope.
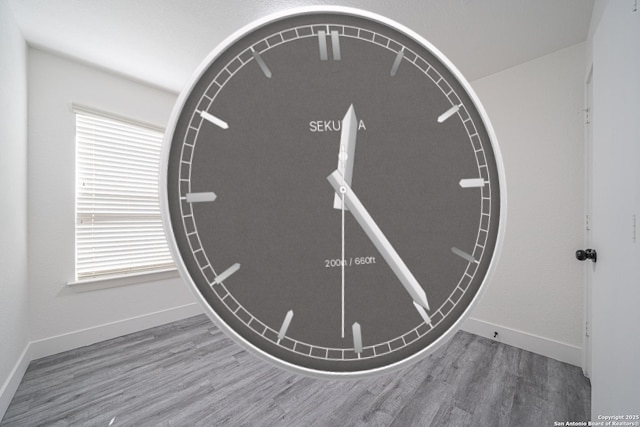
12.24.31
